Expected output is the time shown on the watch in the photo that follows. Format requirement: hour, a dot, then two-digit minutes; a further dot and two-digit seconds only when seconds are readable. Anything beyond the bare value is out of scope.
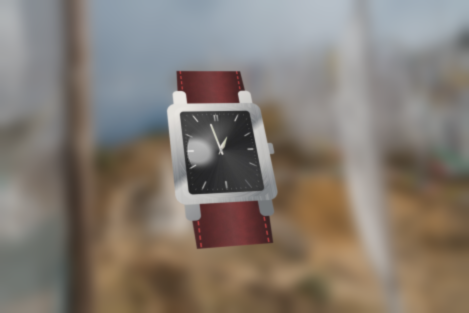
12.58
